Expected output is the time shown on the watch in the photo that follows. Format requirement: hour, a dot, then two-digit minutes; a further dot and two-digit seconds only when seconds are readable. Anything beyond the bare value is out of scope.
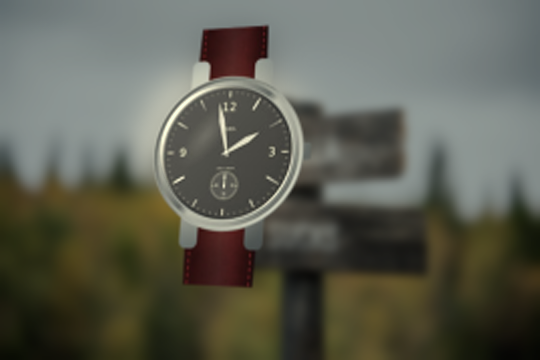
1.58
